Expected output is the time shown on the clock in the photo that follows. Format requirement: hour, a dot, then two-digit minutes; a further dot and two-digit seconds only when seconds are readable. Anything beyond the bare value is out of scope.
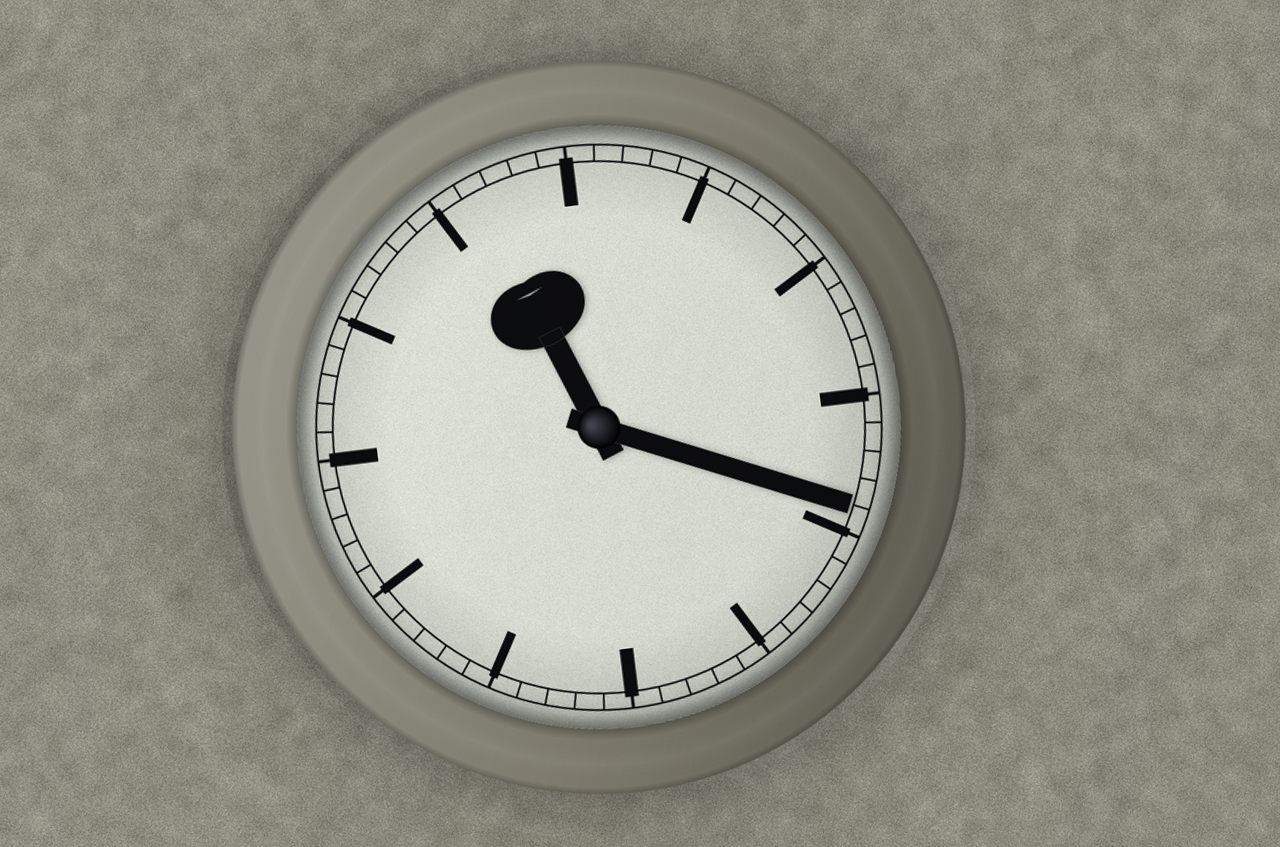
11.19
